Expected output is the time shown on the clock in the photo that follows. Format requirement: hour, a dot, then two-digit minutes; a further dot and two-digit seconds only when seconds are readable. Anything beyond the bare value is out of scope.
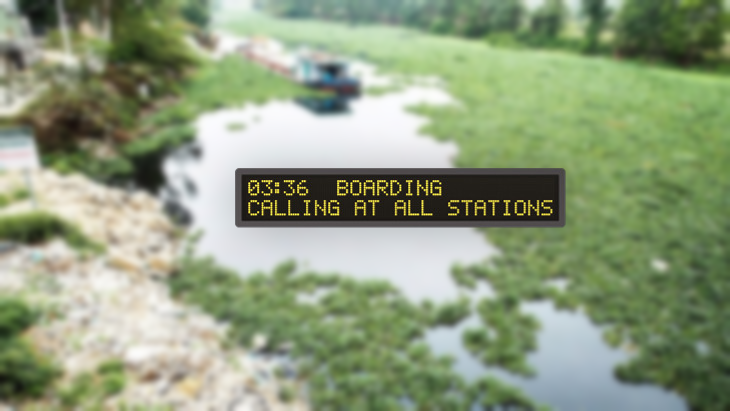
3.36
